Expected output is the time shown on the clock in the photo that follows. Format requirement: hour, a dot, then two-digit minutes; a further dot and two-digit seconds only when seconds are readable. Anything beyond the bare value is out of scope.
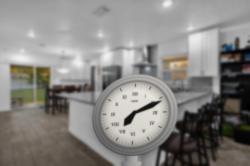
7.11
